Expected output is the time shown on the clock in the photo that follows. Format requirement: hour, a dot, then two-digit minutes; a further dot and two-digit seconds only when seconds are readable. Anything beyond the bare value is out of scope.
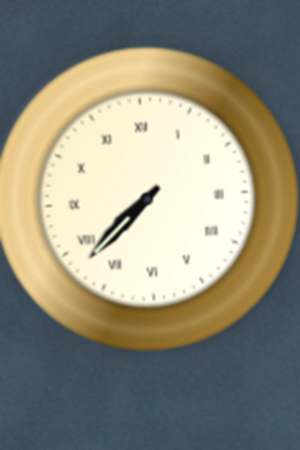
7.38
